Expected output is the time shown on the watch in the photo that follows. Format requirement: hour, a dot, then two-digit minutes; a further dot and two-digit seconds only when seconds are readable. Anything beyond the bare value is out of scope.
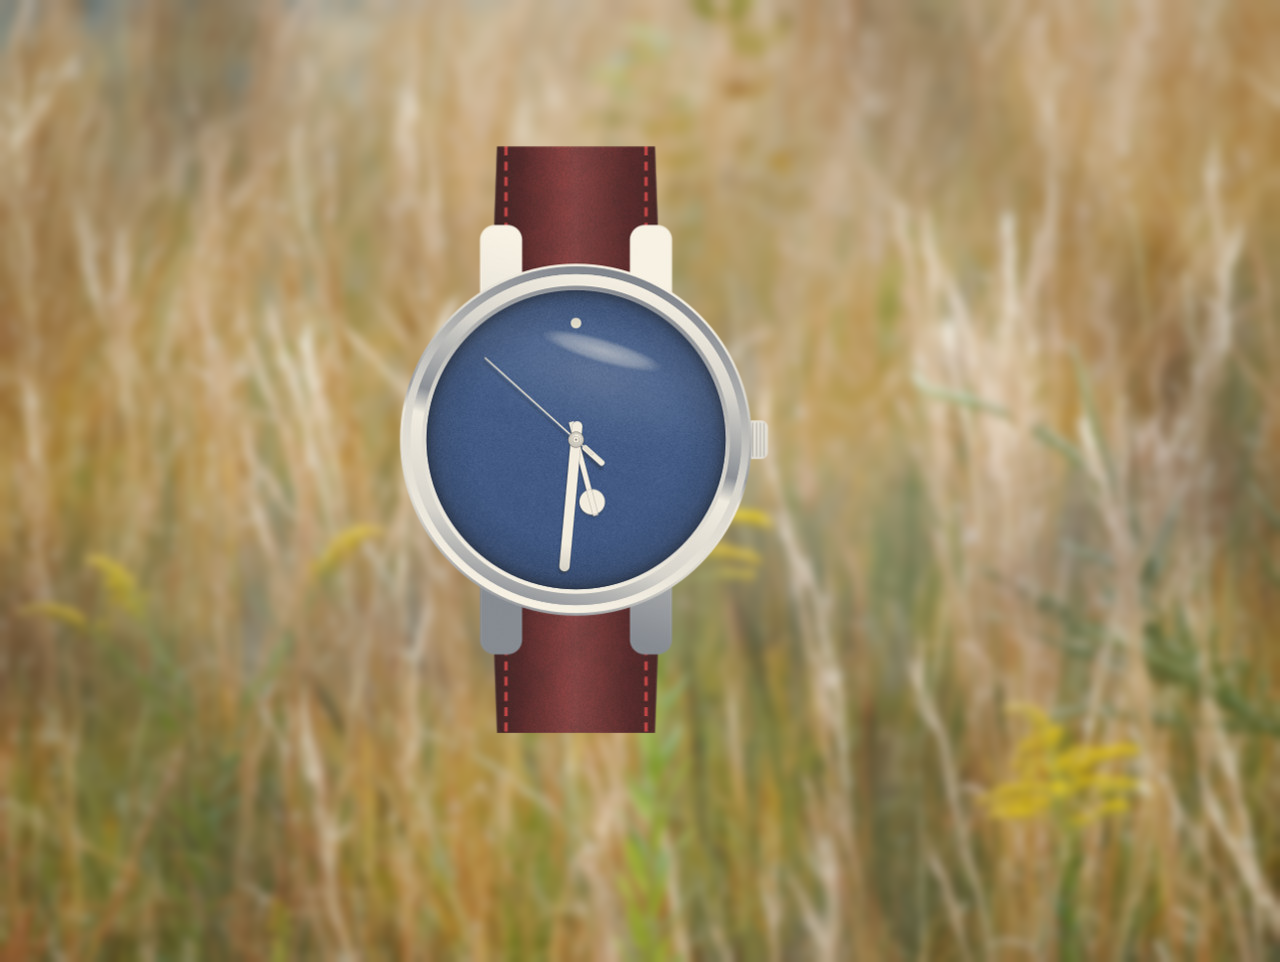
5.30.52
